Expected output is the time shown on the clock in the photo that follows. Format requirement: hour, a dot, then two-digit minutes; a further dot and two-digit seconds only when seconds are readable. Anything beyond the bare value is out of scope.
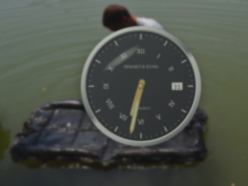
6.32
